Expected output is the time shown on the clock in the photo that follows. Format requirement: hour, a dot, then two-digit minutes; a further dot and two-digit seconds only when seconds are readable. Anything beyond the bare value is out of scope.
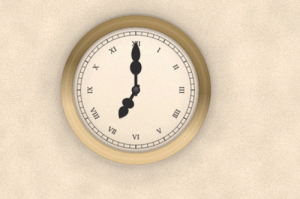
7.00
